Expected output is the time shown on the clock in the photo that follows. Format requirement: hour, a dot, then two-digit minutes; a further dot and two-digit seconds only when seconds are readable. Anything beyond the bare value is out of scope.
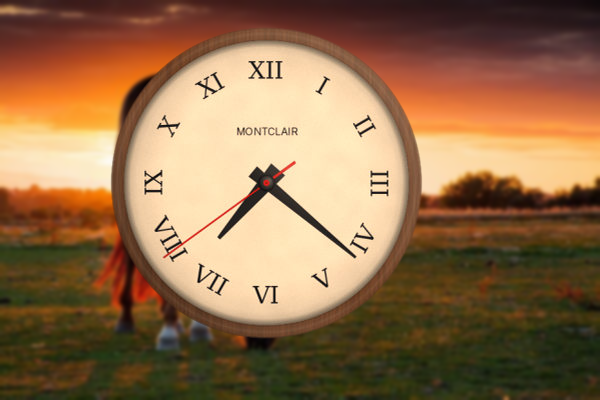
7.21.39
